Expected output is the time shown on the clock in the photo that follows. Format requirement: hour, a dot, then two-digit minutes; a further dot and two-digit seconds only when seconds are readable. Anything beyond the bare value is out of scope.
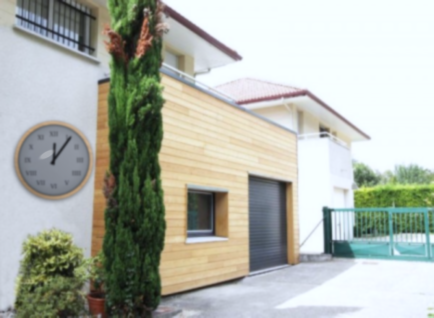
12.06
